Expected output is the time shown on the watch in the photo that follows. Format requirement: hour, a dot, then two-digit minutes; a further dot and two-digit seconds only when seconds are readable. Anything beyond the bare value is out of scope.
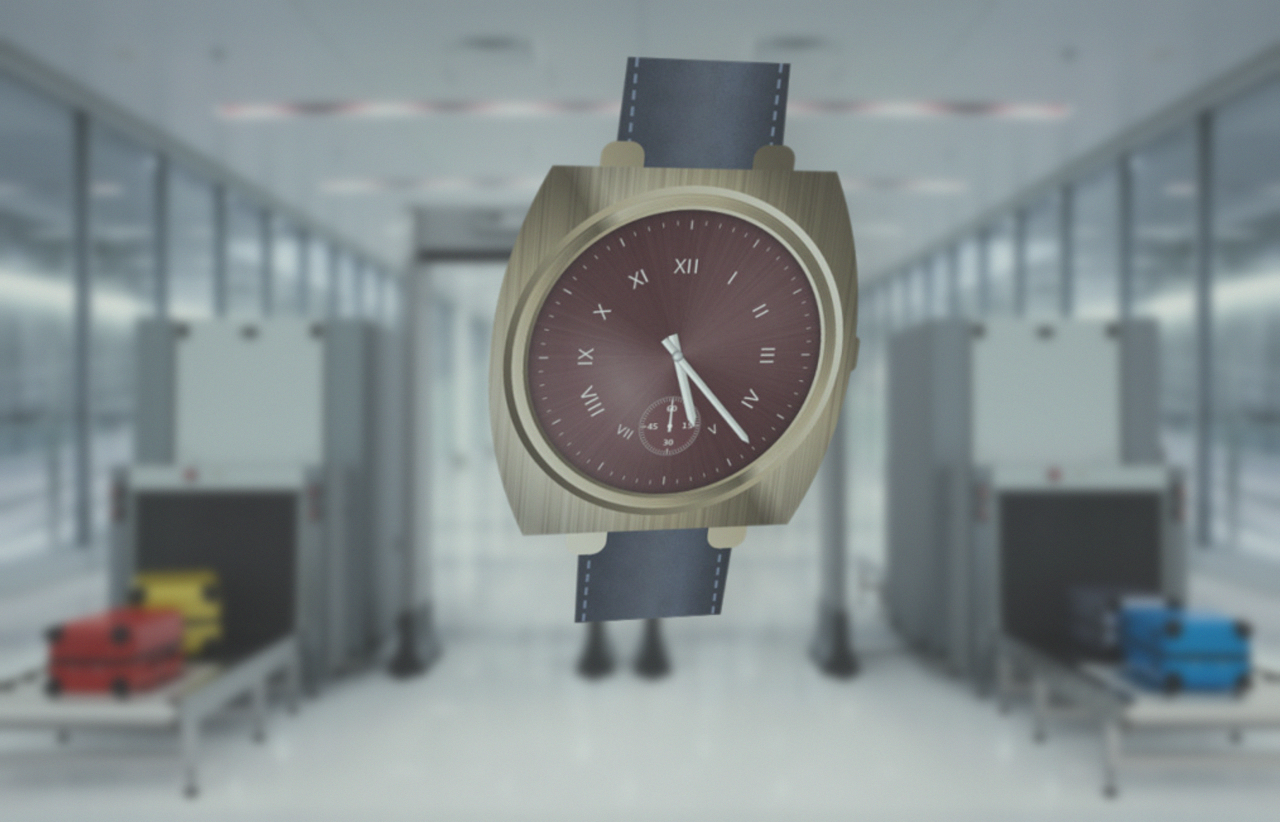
5.23
